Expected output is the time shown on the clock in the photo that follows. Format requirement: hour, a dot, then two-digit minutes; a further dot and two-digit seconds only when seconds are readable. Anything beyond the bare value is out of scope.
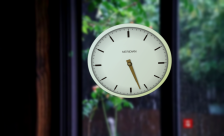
5.27
